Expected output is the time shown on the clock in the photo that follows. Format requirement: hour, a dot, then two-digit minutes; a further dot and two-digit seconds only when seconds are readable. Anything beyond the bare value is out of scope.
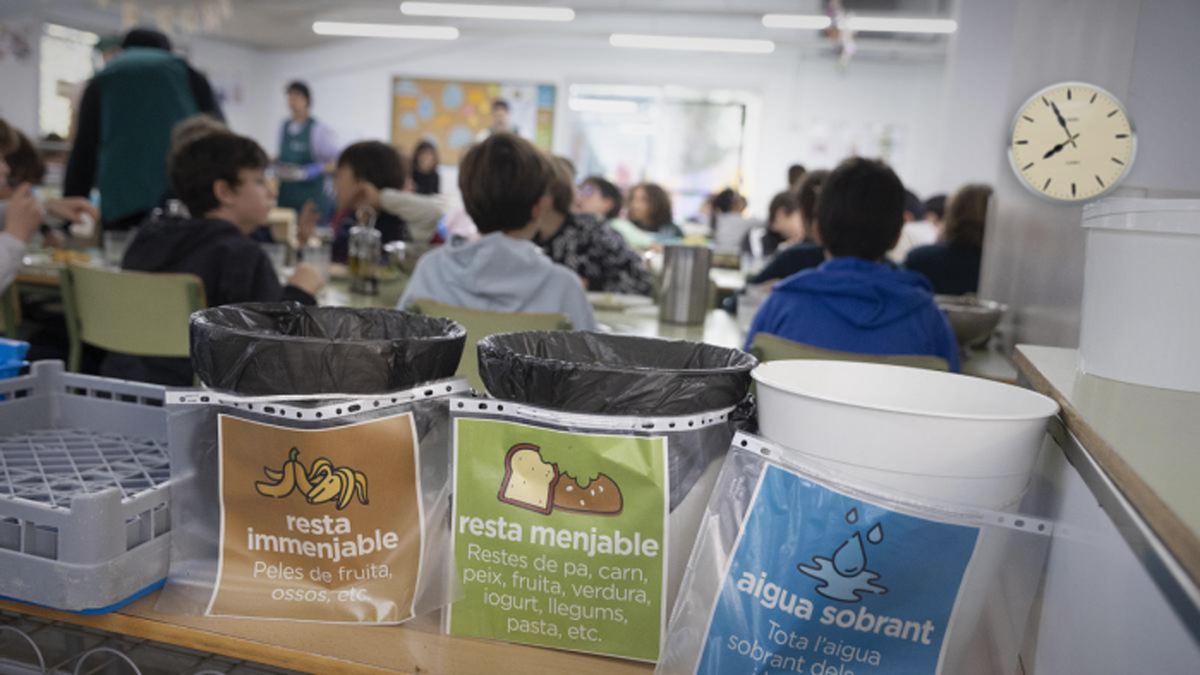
7.56
